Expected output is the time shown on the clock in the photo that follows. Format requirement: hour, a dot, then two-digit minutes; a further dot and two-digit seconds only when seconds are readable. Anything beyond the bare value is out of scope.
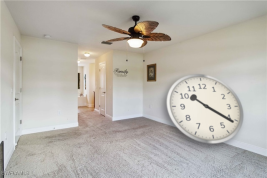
10.21
